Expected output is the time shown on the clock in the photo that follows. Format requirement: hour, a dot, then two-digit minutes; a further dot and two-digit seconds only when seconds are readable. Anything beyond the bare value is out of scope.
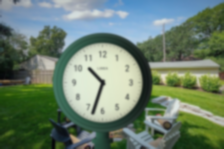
10.33
